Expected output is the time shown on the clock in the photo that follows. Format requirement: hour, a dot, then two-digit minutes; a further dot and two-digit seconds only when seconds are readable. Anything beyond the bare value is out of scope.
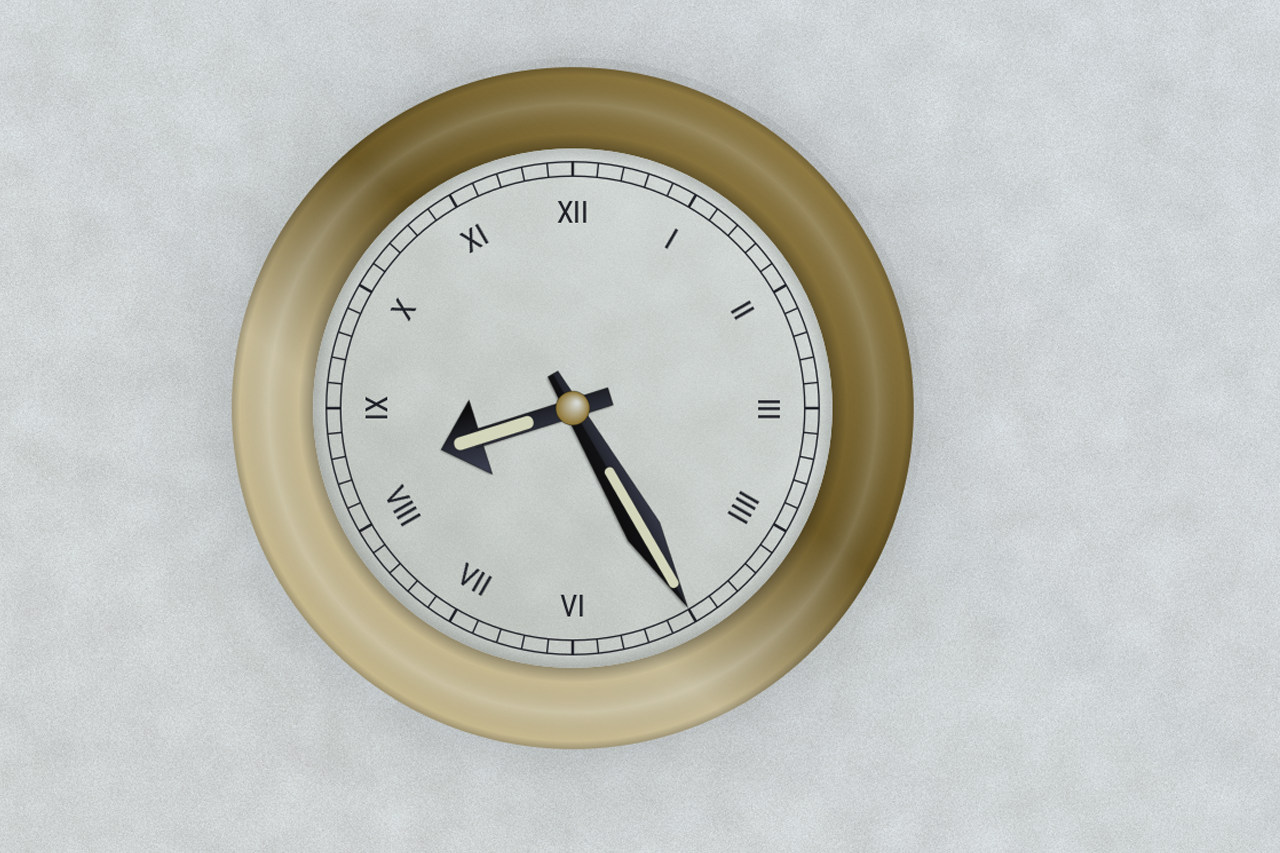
8.25
